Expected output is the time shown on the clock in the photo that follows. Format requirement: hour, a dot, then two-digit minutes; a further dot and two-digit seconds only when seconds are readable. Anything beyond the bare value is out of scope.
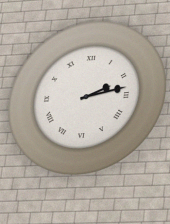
2.13
